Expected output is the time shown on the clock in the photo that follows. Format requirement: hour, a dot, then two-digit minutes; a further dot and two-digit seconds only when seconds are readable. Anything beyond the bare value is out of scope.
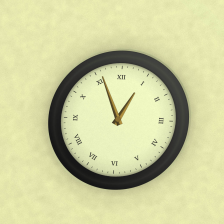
12.56
